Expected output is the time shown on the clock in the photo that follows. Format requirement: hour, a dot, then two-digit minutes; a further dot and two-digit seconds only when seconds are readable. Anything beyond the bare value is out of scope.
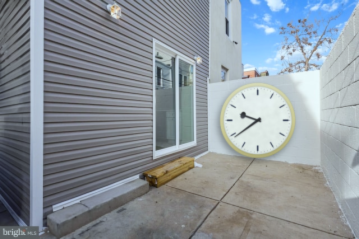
9.39
